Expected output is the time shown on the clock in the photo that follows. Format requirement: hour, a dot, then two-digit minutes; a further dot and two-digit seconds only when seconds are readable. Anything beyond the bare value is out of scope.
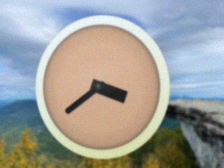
3.39
